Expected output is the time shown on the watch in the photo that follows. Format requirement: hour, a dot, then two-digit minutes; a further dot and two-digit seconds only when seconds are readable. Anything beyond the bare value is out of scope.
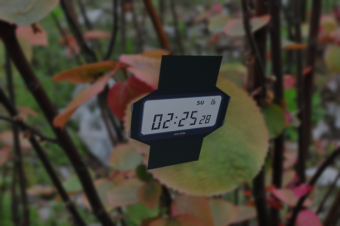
2.25.28
